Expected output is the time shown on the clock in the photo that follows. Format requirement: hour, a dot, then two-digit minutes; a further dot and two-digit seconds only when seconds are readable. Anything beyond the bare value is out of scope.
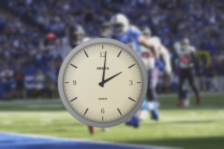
2.01
